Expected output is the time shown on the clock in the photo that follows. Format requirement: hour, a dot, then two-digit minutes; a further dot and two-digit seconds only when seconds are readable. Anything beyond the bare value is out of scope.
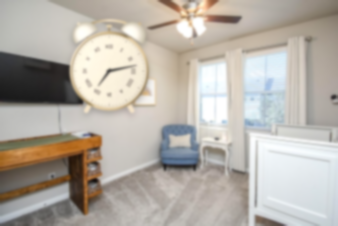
7.13
